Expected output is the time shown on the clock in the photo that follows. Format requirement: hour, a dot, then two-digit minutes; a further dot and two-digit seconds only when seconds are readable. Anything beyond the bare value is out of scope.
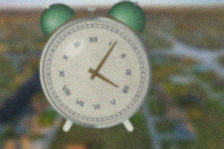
4.06
